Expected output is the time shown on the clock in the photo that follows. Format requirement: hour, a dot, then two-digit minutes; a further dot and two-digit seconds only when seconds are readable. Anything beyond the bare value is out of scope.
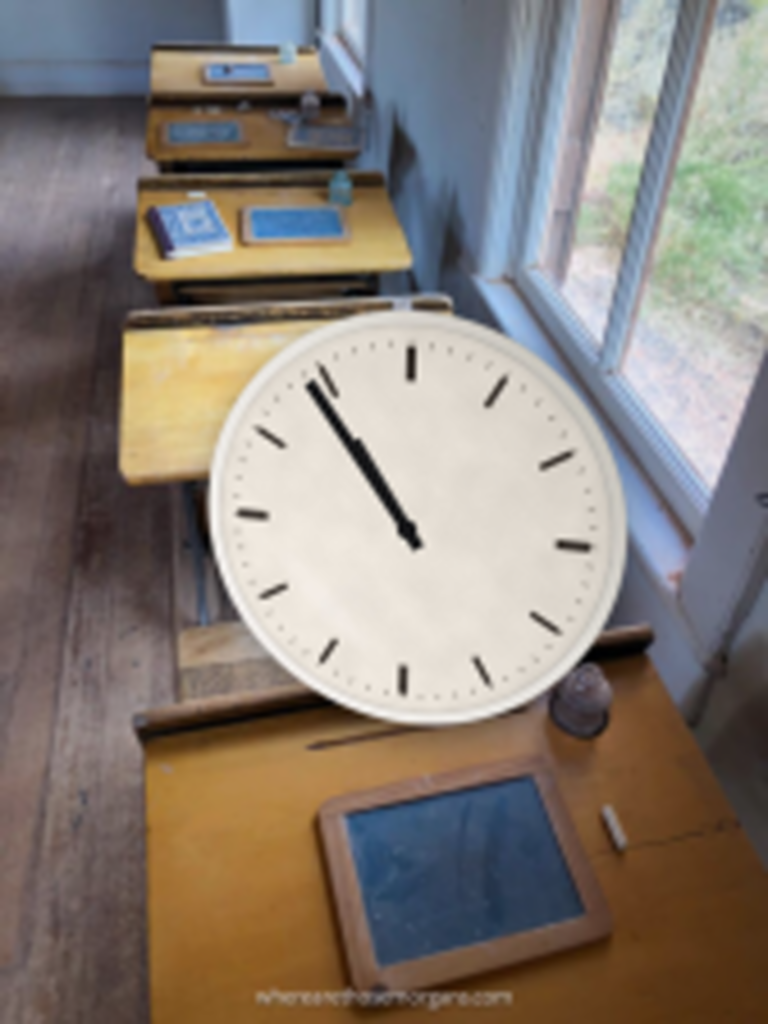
10.54
